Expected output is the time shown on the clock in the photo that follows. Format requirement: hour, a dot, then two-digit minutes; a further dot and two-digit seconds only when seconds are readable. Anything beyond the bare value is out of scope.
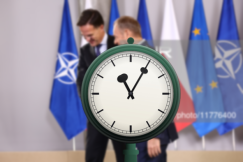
11.05
